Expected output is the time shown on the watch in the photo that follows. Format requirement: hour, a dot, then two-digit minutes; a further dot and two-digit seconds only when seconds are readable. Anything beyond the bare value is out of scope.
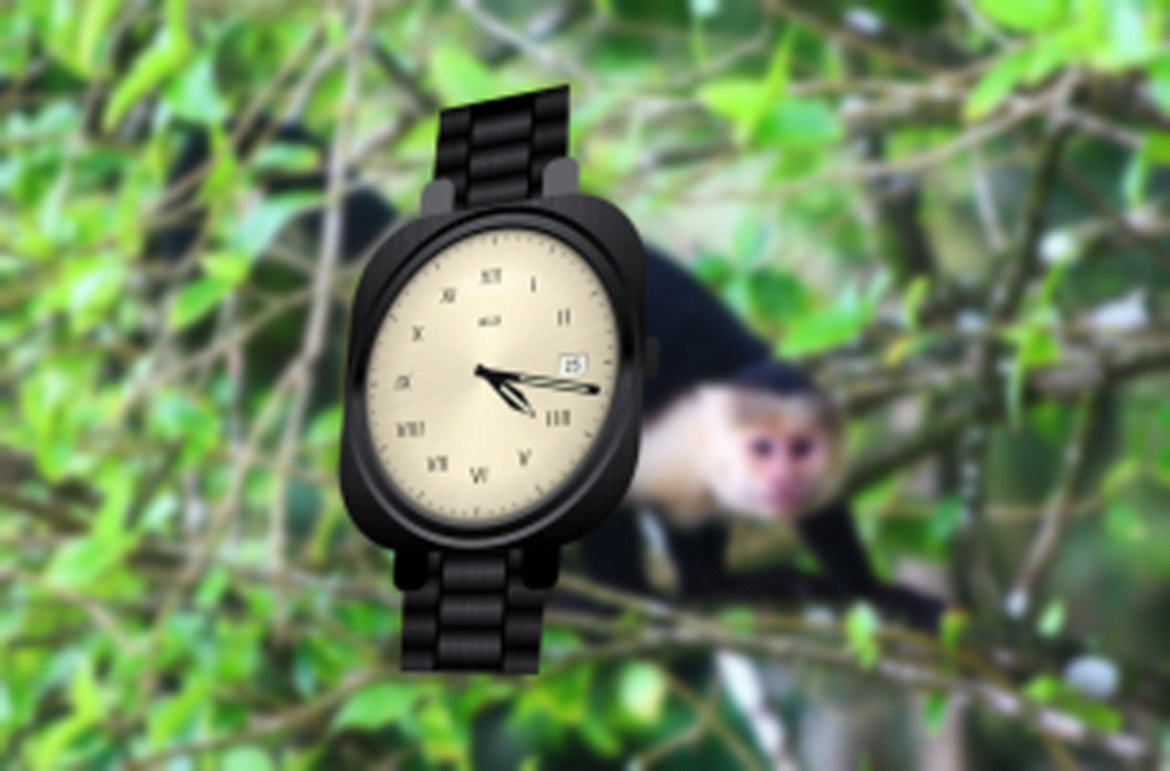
4.17
